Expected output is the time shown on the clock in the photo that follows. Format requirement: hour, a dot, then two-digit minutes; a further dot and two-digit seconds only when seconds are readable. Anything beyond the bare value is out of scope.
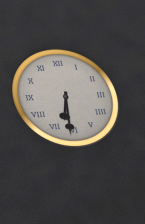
6.31
